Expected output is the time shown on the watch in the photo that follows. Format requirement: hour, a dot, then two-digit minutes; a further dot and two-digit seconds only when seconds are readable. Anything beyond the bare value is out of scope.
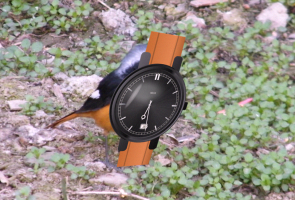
6.29
